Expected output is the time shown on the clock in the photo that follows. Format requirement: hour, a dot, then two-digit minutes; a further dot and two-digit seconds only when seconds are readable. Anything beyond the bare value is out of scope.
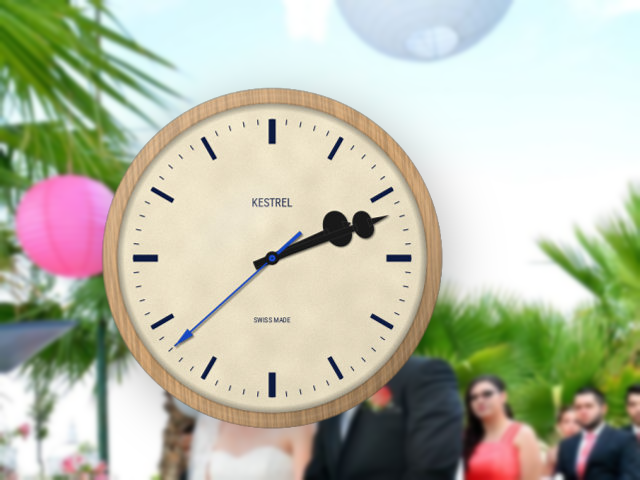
2.11.38
